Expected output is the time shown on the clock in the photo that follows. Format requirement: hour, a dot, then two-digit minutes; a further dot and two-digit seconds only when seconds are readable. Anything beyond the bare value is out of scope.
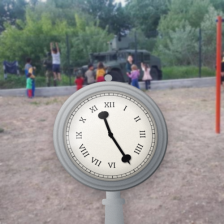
11.25
